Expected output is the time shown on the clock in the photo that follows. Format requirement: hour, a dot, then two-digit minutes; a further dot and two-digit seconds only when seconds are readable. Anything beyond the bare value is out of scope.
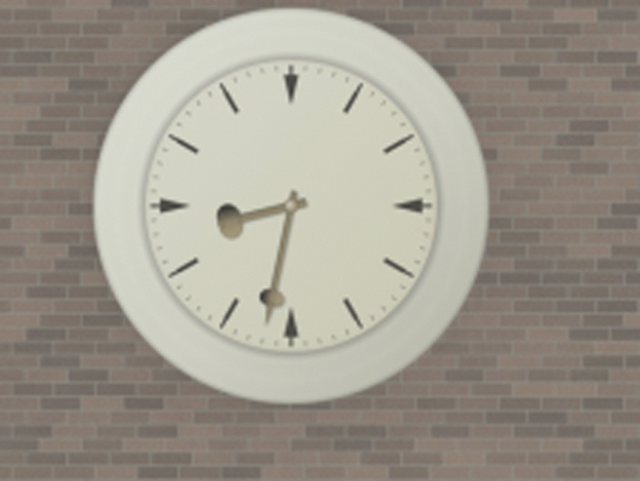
8.32
